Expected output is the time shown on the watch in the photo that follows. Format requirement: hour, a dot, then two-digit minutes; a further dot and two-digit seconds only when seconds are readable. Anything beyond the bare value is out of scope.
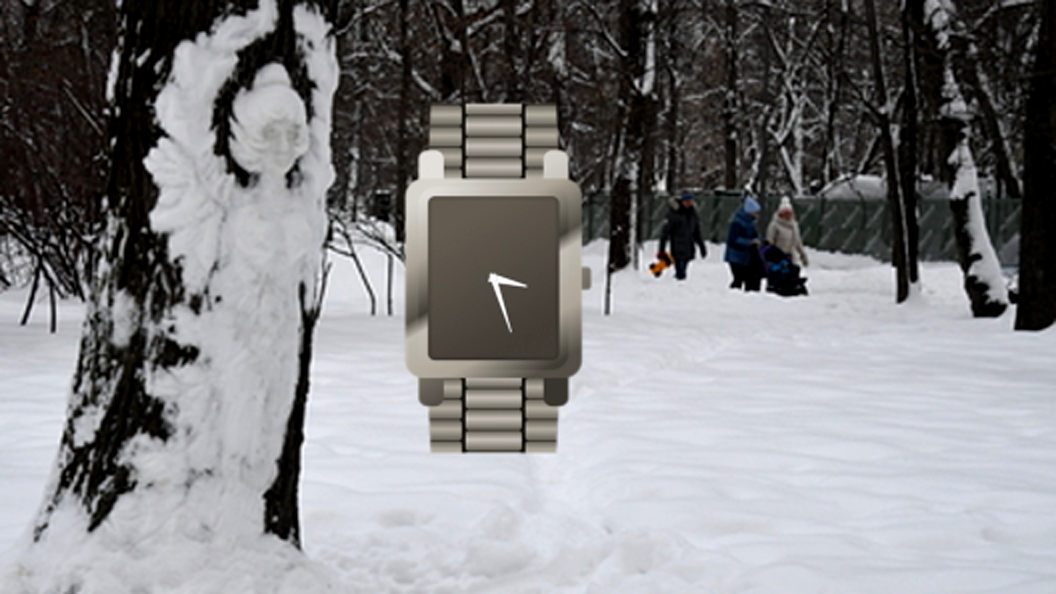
3.27
